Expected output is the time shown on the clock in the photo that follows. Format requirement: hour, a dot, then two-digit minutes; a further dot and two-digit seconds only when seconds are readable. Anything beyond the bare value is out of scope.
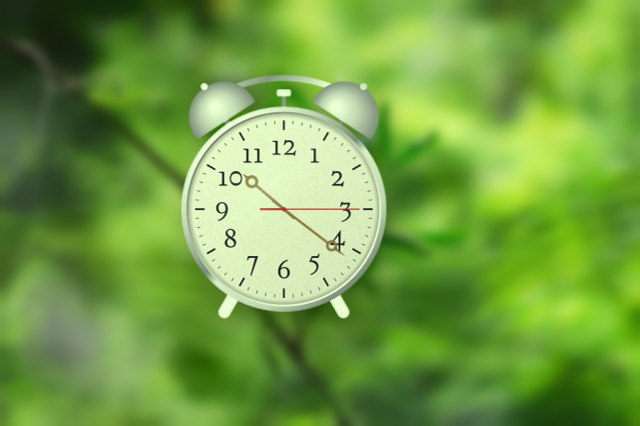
10.21.15
